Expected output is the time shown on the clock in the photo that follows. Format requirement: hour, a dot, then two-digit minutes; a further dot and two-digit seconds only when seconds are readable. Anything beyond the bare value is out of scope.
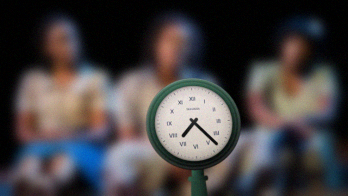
7.23
